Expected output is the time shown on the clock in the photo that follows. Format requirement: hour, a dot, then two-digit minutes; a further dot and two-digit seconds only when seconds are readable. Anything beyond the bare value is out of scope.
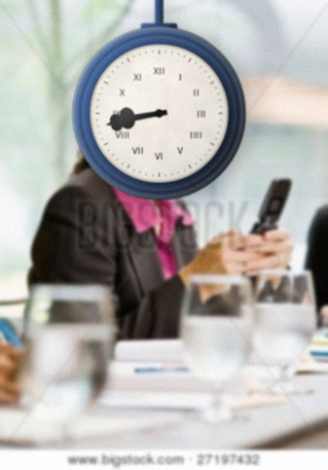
8.43
